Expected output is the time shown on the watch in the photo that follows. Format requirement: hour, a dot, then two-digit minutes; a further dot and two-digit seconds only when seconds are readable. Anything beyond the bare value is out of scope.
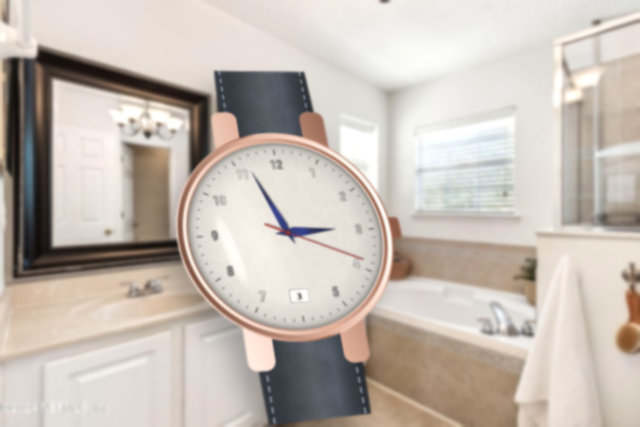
2.56.19
